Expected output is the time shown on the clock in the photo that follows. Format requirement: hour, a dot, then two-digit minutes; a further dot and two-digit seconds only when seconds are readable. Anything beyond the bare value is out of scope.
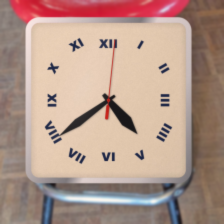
4.39.01
